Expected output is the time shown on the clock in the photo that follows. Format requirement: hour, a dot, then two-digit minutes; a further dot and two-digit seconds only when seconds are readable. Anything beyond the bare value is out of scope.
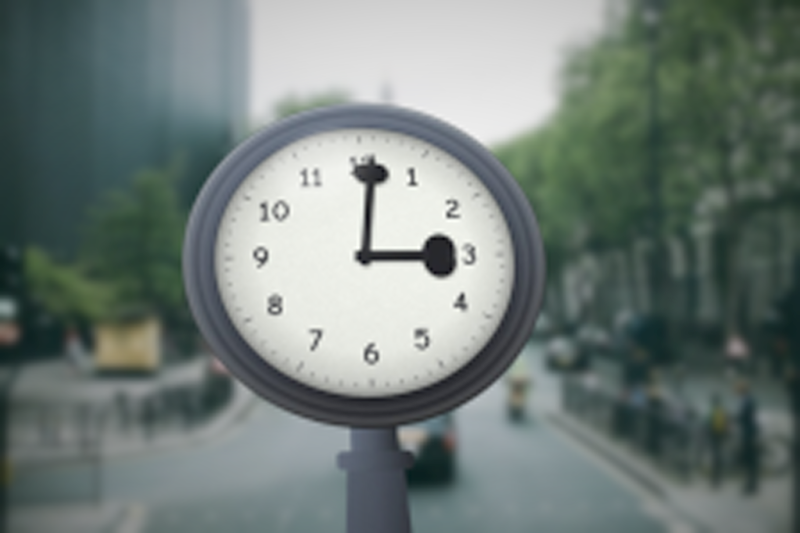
3.01
